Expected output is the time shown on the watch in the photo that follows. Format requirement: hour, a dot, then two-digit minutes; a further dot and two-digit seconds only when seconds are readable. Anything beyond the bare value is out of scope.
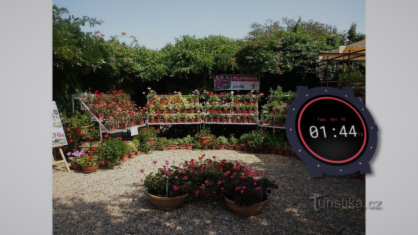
1.44
